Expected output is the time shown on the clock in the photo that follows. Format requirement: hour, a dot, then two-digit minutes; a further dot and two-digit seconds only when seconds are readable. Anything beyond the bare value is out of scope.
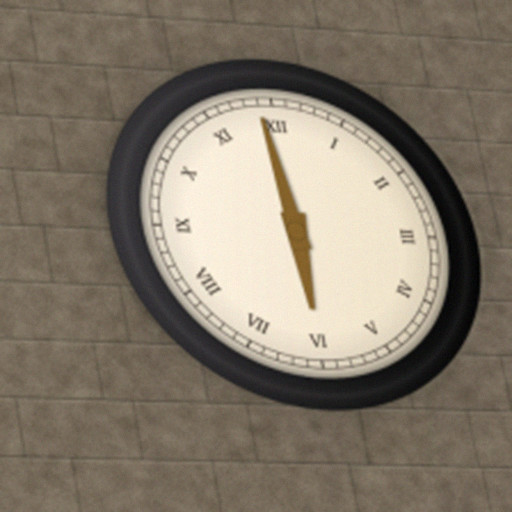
5.59
